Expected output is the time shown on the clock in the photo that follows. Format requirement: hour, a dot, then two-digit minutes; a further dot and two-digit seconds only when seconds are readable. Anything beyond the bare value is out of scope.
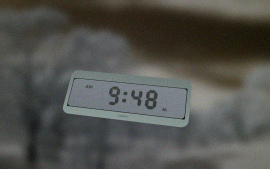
9.48
